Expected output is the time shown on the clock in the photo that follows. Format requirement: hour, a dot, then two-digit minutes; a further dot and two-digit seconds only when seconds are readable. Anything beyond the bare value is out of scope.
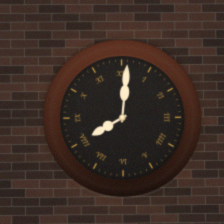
8.01
